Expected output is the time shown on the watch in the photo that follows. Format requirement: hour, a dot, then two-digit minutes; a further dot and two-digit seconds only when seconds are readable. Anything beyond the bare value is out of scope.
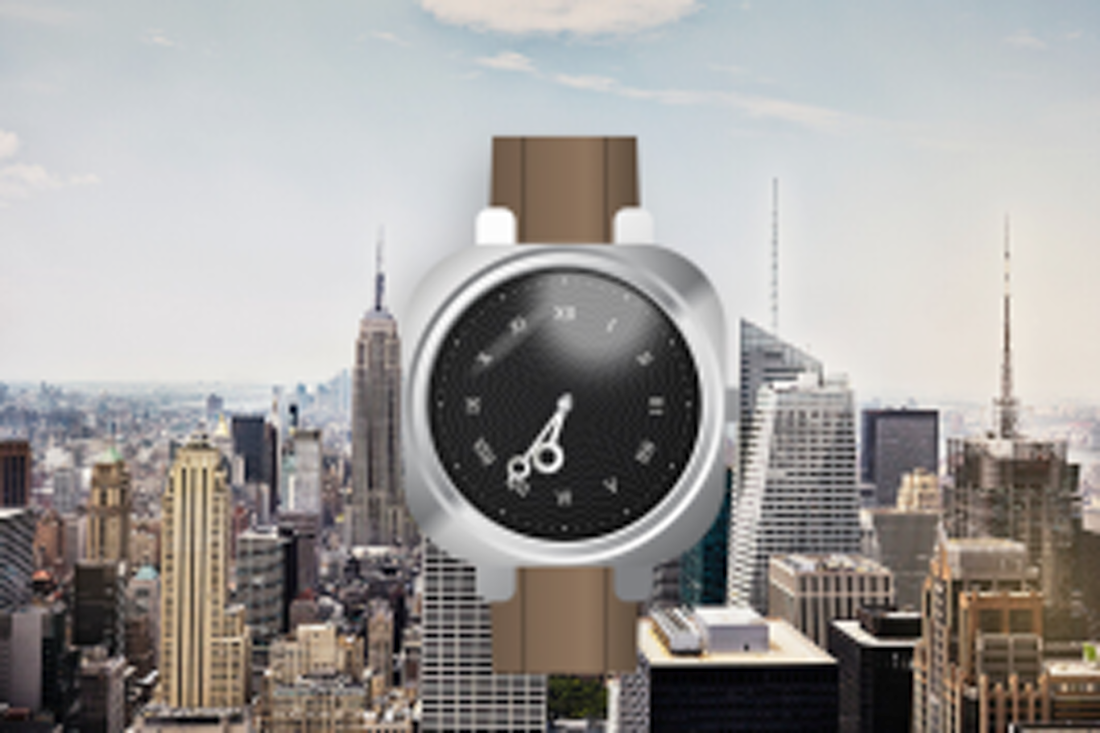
6.36
